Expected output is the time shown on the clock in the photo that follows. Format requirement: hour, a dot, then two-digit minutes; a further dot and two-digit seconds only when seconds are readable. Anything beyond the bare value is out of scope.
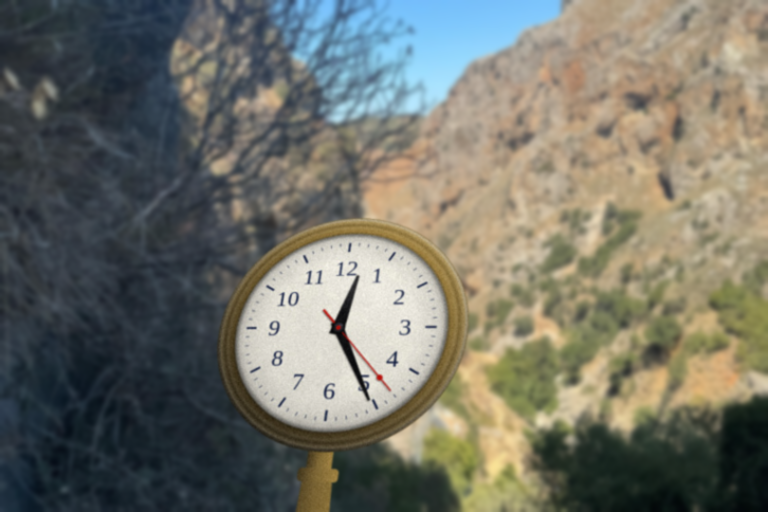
12.25.23
